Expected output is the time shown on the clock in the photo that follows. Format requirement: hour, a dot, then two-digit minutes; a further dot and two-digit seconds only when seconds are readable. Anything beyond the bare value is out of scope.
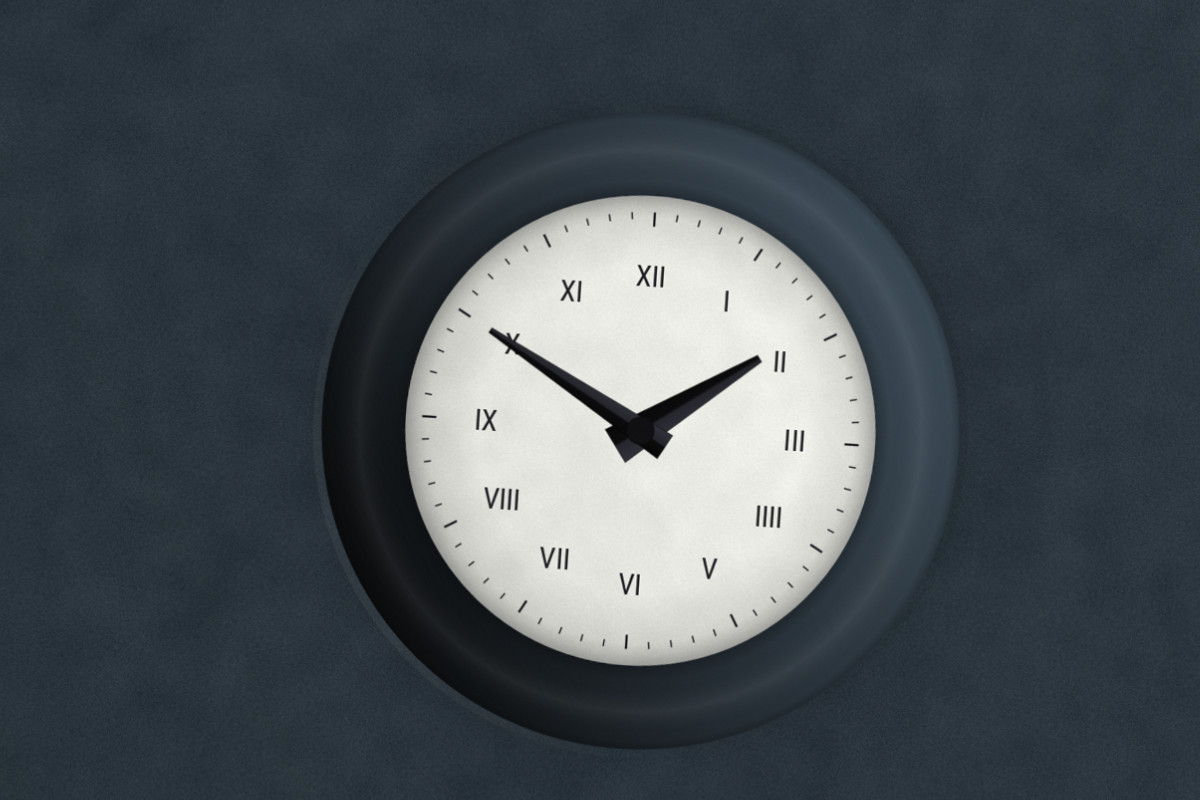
1.50
